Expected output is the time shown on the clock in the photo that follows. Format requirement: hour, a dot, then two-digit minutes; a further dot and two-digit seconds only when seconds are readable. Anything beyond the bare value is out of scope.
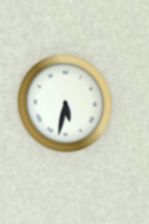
5.32
